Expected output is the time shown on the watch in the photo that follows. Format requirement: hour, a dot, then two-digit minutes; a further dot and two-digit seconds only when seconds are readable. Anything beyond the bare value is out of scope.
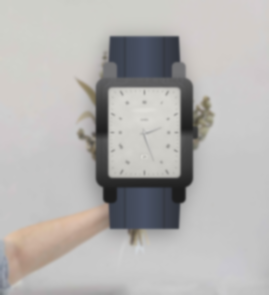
2.27
